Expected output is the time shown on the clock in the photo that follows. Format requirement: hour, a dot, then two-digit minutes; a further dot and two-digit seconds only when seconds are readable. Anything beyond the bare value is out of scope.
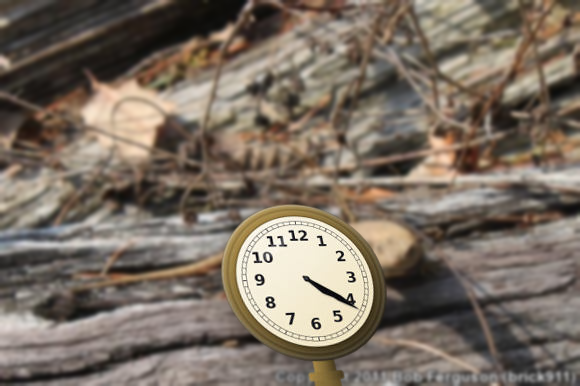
4.21
